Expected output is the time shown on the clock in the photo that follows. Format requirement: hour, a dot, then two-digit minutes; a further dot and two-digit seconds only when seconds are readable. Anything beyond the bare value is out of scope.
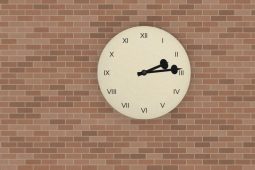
2.14
